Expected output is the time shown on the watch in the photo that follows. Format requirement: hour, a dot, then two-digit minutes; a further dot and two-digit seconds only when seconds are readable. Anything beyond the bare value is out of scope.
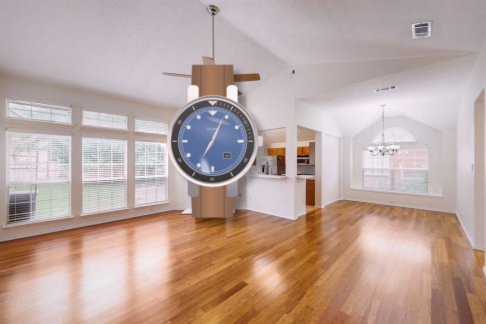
7.04
